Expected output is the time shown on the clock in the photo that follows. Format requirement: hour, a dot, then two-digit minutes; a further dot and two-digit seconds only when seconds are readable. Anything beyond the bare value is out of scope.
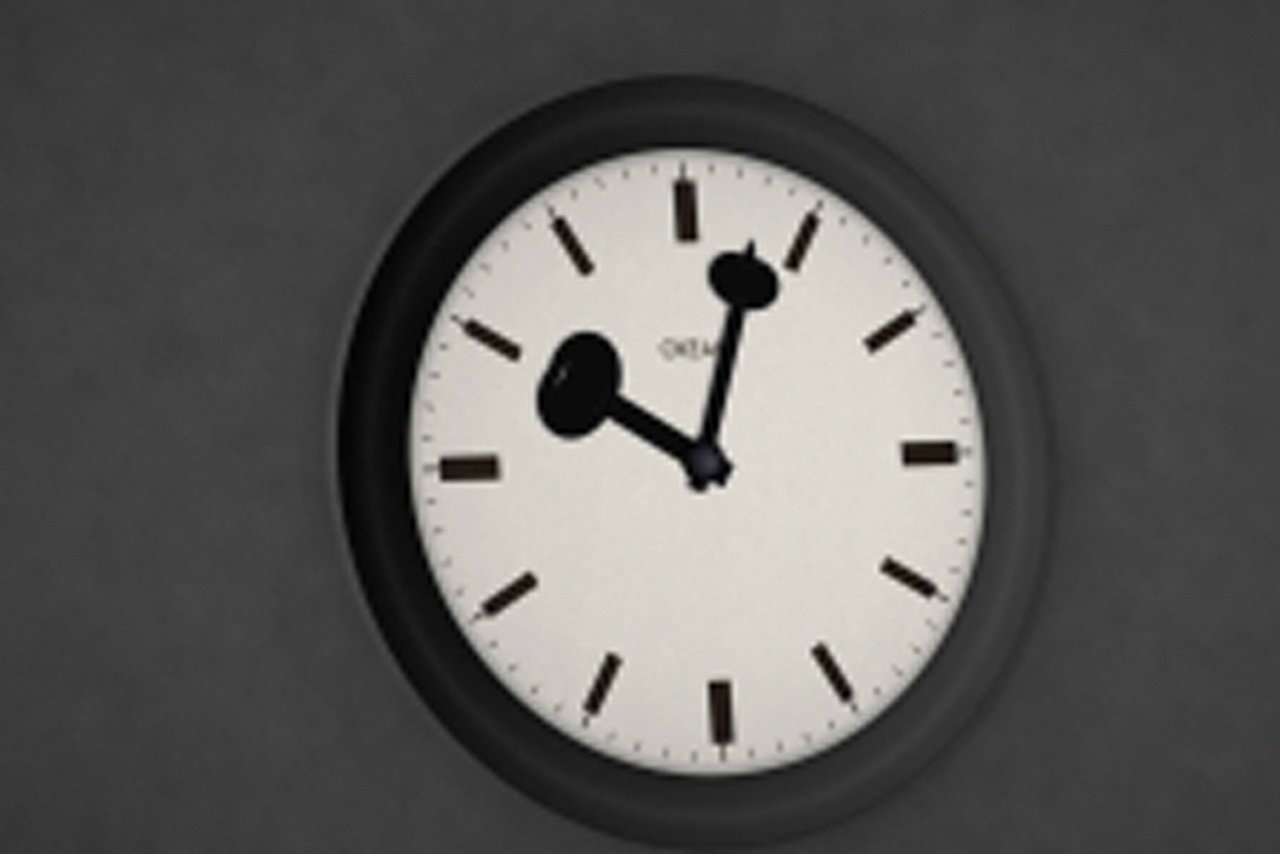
10.03
